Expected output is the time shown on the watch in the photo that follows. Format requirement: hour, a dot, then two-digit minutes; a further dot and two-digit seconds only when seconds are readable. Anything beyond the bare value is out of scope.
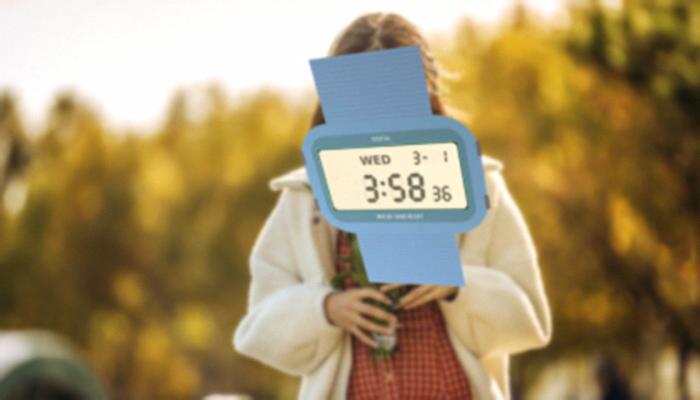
3.58.36
